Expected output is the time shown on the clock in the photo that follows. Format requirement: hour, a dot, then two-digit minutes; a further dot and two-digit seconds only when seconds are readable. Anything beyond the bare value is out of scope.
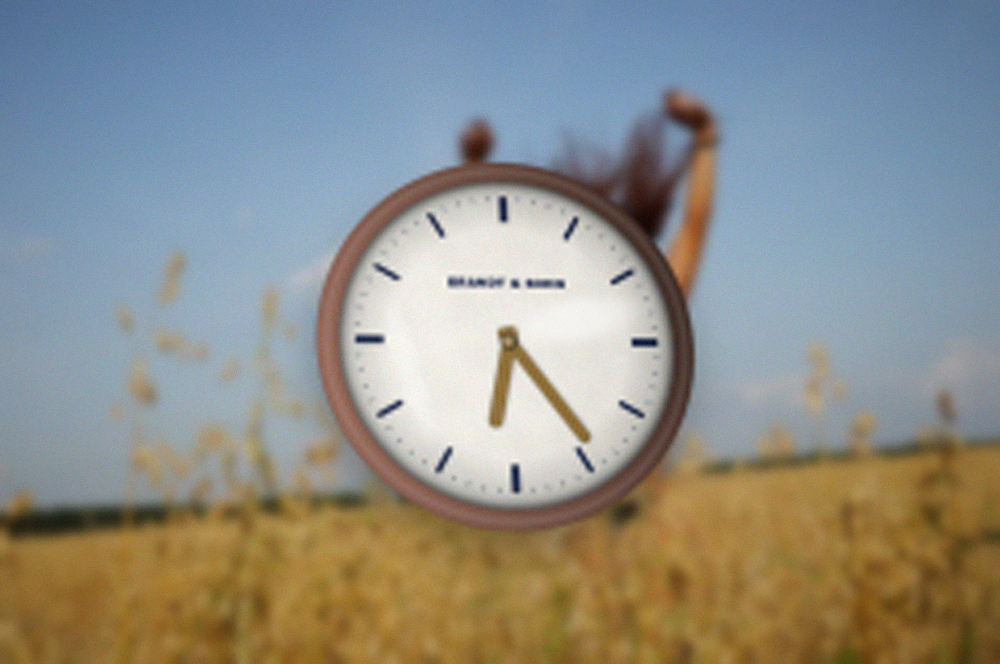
6.24
